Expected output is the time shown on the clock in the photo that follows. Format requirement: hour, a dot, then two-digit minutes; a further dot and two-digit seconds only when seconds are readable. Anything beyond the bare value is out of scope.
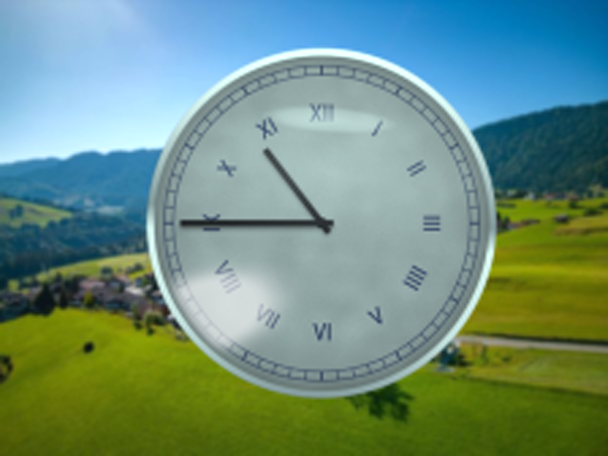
10.45
